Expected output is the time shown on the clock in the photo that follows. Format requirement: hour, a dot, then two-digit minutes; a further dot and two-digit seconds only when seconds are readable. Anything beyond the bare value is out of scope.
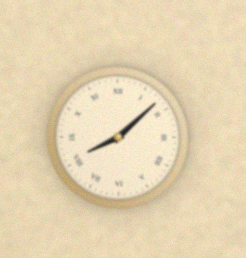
8.08
